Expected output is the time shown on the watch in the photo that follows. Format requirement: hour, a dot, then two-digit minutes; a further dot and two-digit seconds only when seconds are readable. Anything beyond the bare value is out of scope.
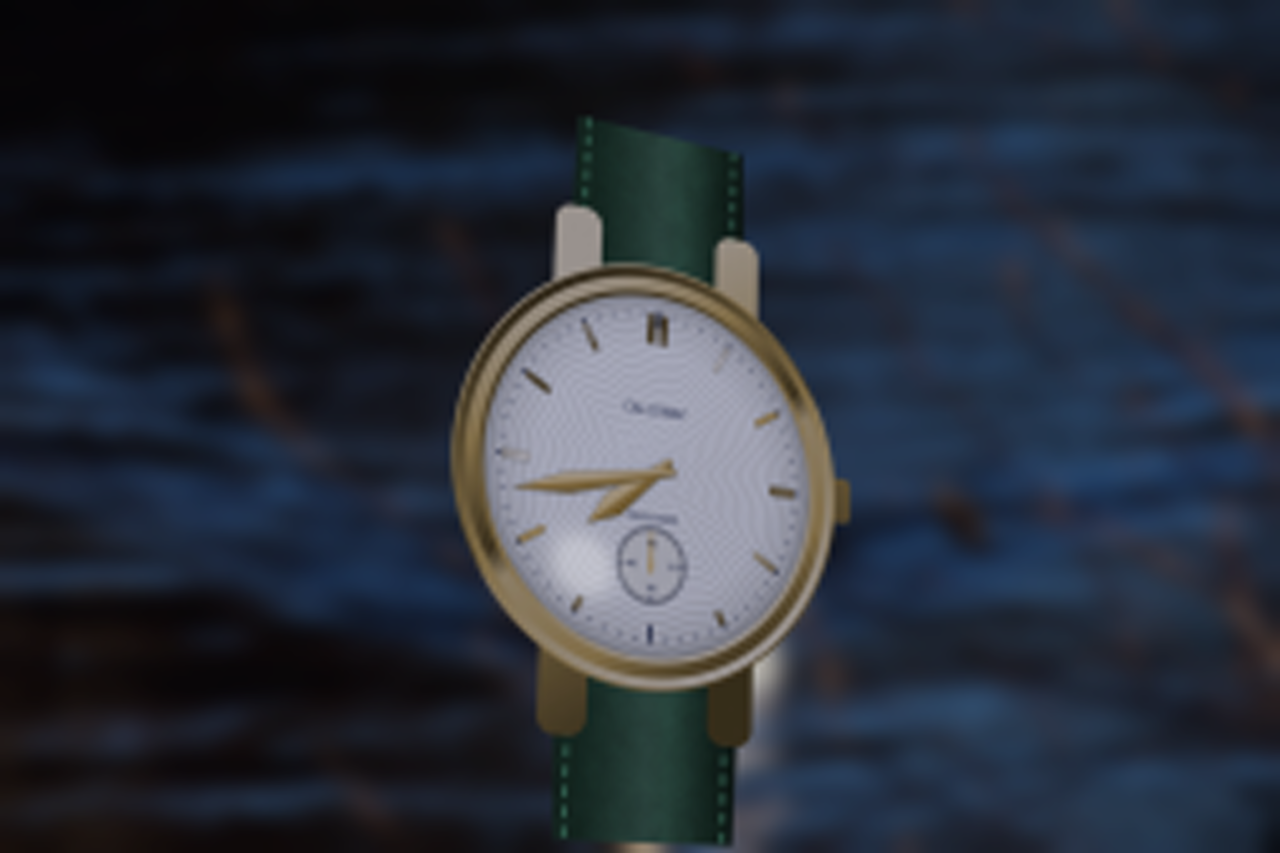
7.43
